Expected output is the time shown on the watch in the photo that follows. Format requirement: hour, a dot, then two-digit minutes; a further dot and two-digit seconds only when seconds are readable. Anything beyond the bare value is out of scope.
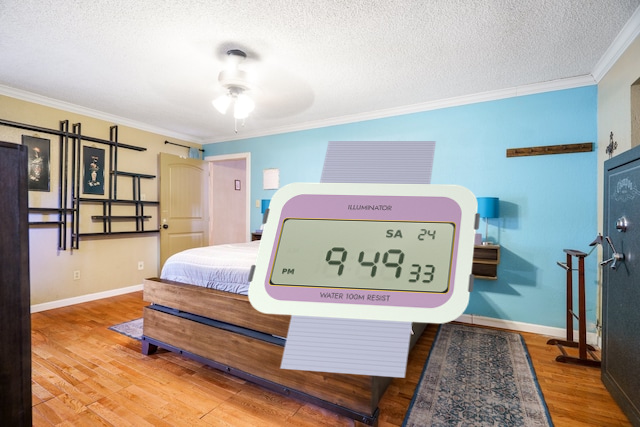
9.49.33
